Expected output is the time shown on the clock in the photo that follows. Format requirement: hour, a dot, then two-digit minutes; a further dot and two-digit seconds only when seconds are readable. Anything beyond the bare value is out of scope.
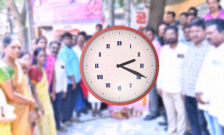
2.19
